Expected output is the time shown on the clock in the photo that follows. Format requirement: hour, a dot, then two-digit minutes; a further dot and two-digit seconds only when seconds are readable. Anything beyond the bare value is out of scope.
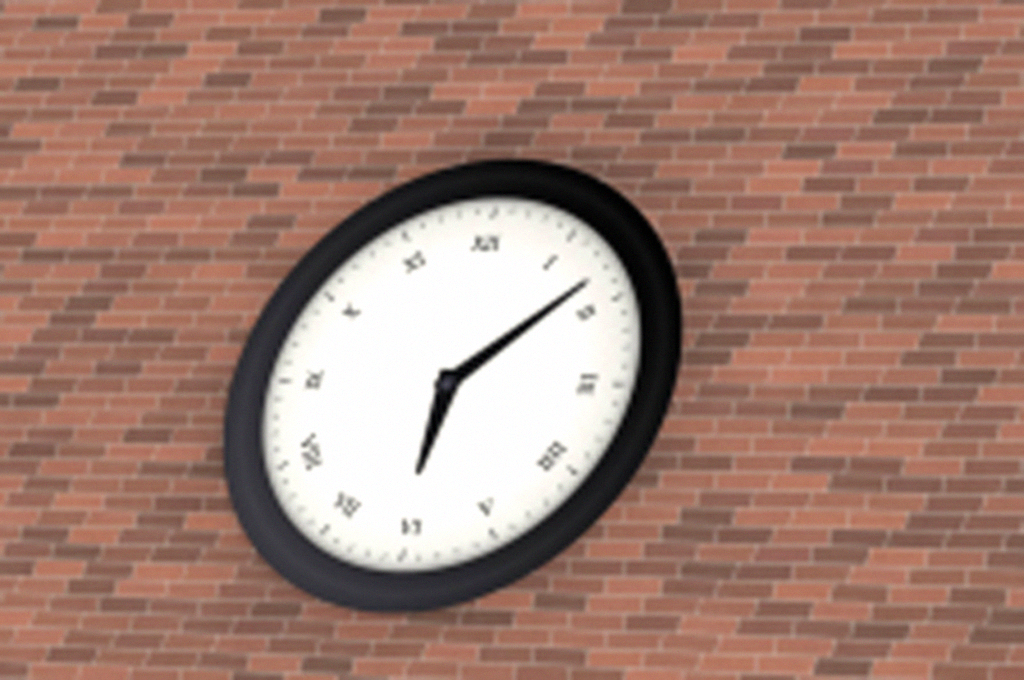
6.08
